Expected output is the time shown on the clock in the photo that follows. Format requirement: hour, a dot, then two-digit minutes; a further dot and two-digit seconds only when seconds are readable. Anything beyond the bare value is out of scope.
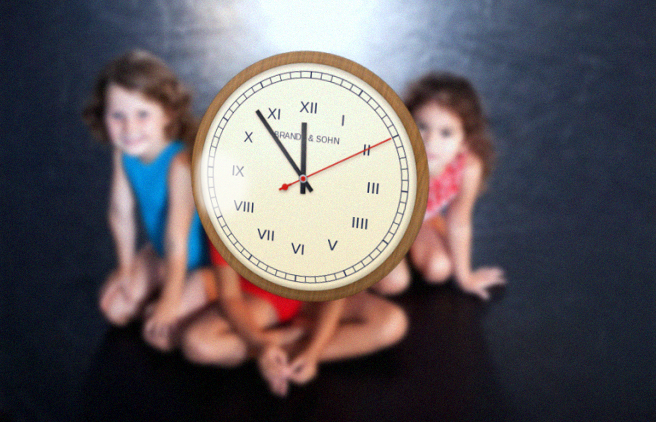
11.53.10
